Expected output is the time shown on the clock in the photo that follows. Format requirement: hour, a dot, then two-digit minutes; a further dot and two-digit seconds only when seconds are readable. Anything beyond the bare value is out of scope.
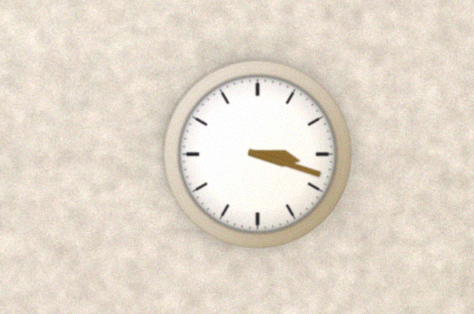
3.18
